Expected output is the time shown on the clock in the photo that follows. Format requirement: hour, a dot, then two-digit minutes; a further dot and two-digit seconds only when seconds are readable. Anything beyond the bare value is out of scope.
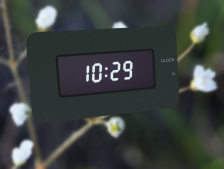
10.29
